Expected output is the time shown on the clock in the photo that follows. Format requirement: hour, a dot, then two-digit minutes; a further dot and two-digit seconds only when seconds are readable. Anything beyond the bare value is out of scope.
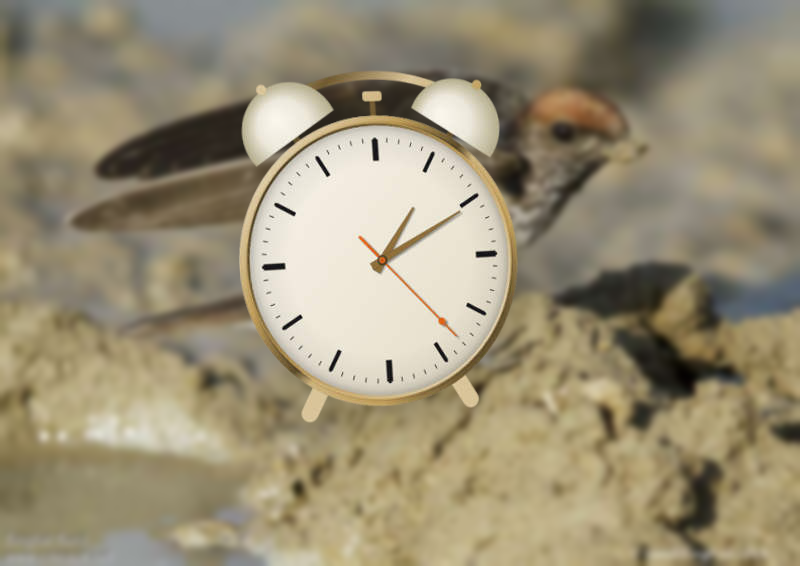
1.10.23
